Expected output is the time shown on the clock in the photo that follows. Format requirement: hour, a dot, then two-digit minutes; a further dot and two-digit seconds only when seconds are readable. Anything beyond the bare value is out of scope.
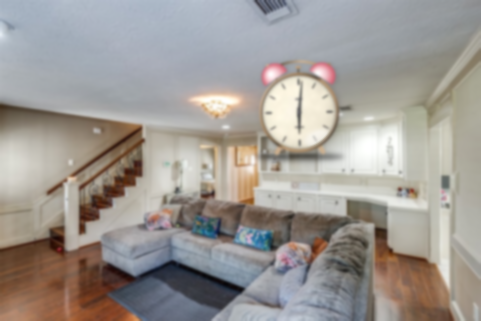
6.01
